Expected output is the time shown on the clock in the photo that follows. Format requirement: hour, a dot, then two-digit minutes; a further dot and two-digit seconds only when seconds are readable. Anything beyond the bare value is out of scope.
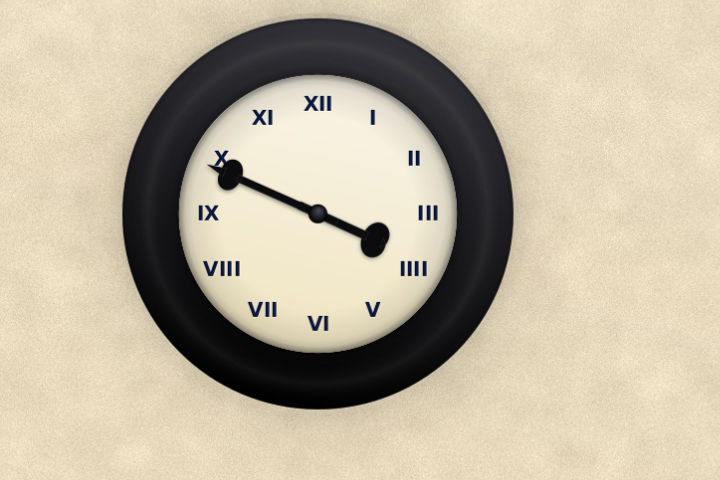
3.49
